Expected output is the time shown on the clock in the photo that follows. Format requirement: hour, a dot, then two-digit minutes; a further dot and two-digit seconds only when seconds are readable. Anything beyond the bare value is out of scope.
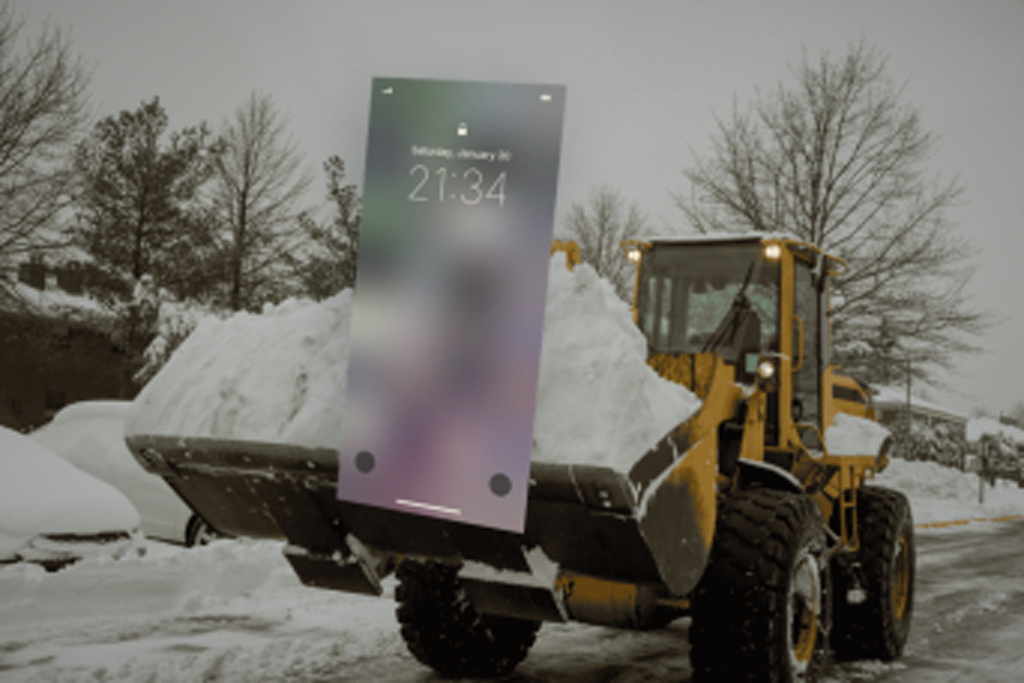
21.34
